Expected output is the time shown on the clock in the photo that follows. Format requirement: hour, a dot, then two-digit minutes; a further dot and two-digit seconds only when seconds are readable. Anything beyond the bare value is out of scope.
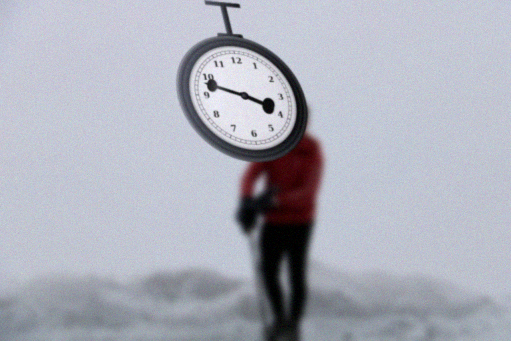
3.48
